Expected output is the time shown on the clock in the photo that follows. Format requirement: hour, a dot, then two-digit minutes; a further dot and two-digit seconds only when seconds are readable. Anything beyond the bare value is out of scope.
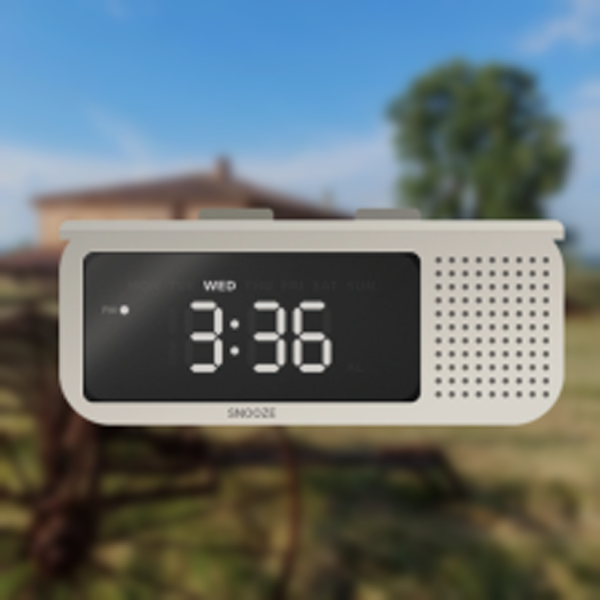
3.36
